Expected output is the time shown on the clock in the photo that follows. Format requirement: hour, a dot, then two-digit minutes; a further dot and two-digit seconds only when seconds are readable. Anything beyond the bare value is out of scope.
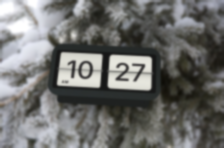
10.27
